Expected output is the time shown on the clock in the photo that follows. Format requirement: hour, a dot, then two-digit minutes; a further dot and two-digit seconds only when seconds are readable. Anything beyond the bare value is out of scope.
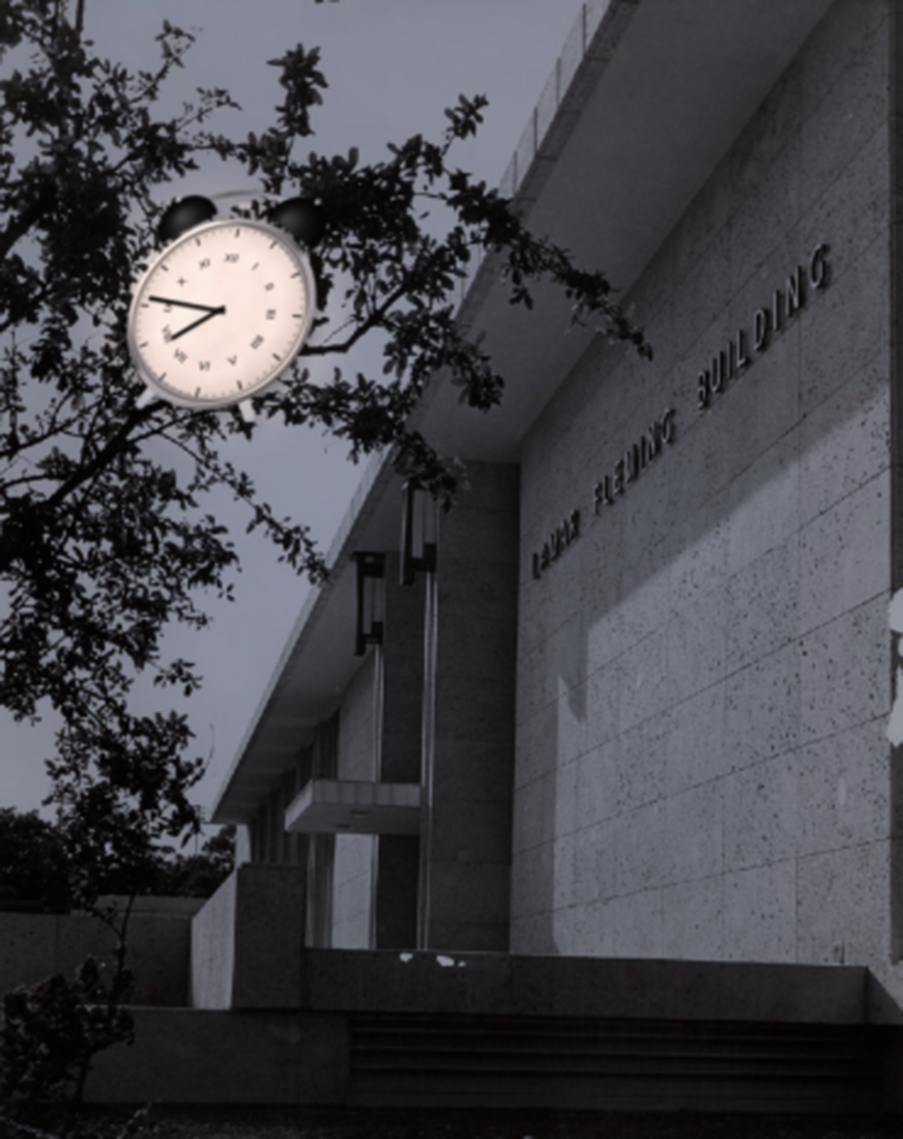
7.46
